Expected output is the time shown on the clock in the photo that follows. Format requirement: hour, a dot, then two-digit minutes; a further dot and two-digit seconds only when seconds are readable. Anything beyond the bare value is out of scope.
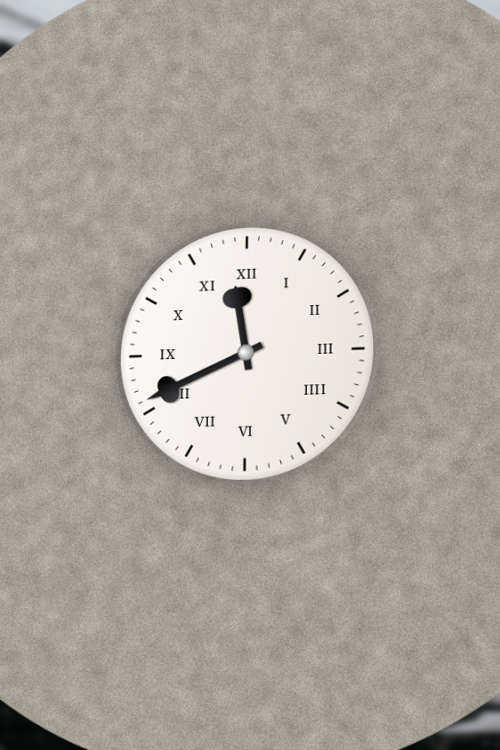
11.41
